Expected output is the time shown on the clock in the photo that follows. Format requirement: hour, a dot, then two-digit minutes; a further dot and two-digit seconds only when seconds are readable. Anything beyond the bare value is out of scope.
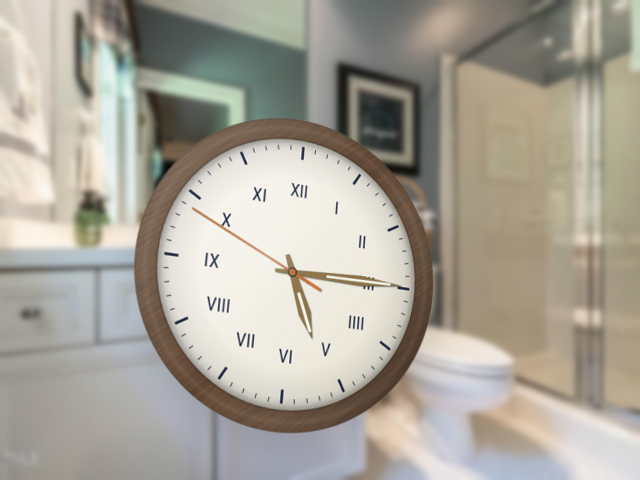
5.14.49
